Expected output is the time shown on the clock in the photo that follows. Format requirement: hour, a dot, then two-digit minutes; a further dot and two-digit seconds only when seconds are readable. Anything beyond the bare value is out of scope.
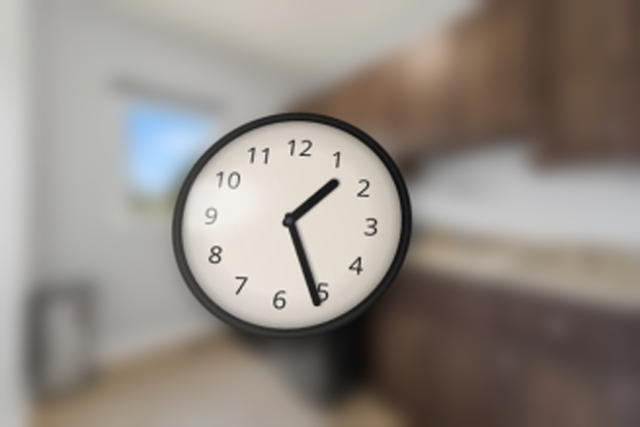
1.26
